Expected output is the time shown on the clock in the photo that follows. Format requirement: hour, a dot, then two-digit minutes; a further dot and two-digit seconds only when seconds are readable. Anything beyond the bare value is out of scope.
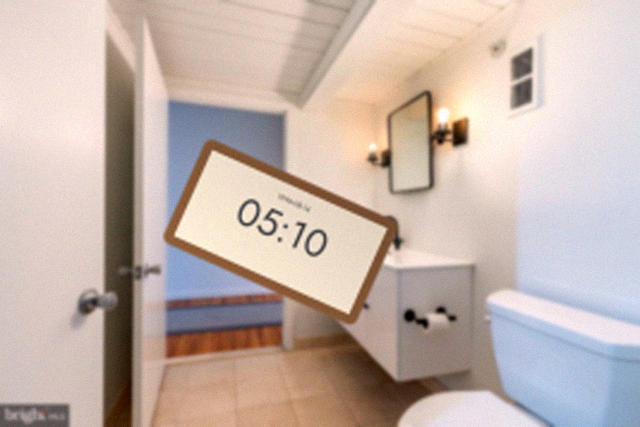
5.10
